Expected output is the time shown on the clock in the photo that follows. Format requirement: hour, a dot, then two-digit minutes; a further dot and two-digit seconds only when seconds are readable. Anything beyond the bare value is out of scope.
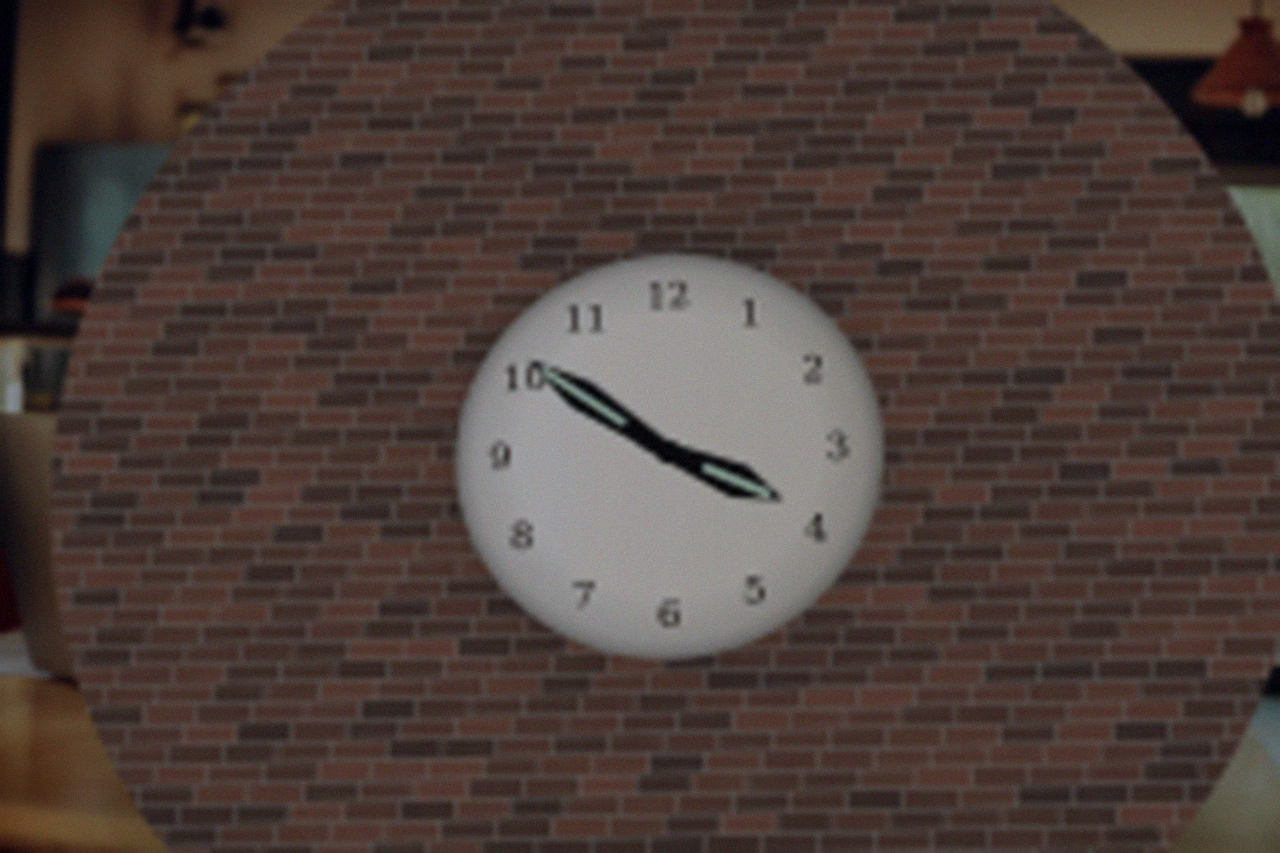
3.51
